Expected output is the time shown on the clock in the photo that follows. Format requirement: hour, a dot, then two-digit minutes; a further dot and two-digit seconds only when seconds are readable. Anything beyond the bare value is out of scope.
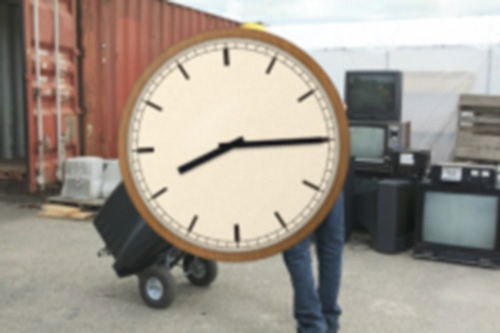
8.15
